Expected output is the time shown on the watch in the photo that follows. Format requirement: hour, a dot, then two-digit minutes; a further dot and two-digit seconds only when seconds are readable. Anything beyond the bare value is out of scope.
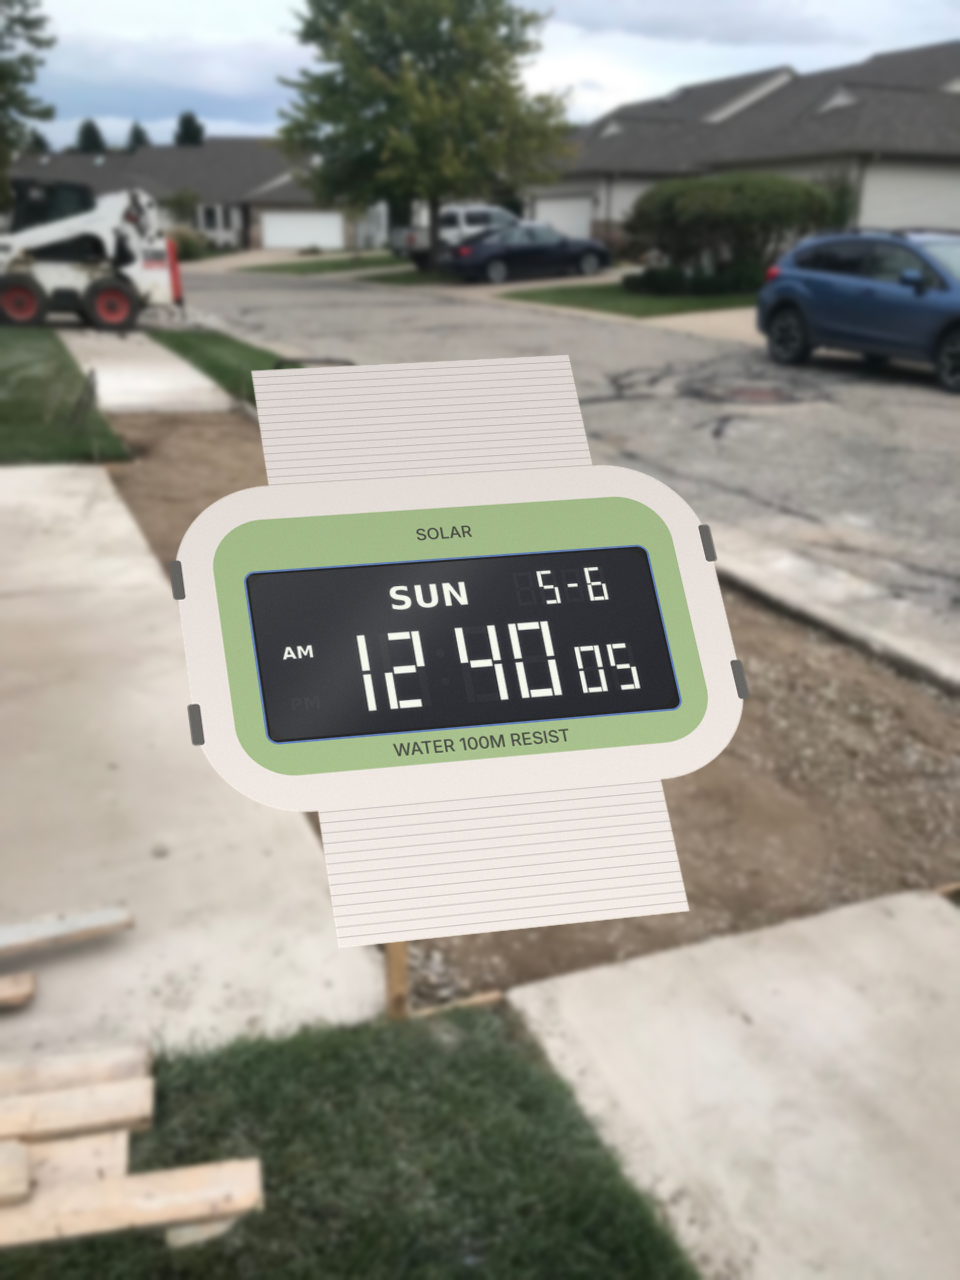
12.40.05
